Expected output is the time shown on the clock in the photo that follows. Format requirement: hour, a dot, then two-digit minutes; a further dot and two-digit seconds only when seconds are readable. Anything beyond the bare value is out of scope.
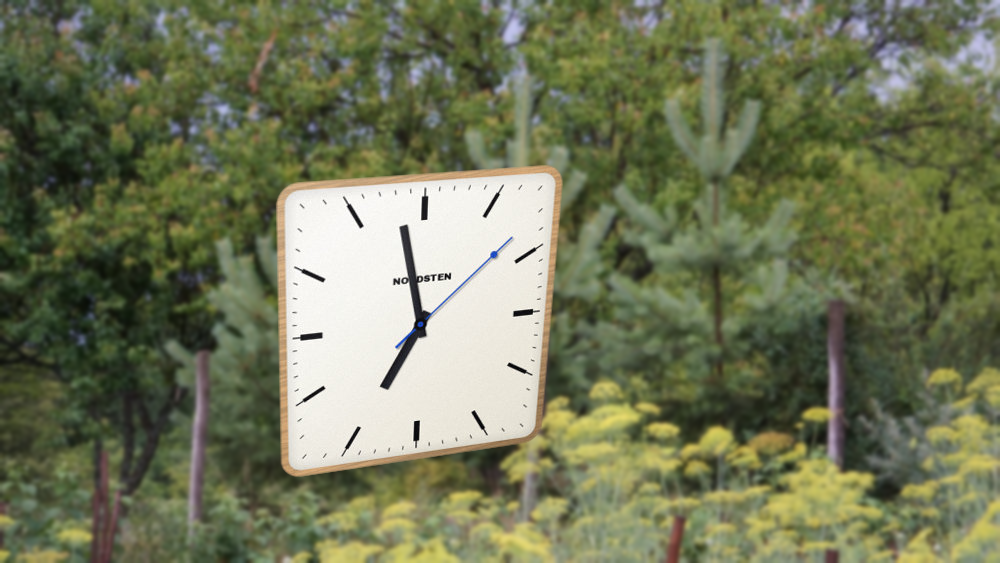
6.58.08
